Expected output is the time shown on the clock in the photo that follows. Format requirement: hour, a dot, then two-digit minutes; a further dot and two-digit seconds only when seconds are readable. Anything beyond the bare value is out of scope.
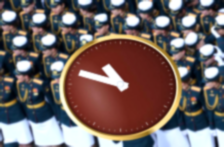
10.48
